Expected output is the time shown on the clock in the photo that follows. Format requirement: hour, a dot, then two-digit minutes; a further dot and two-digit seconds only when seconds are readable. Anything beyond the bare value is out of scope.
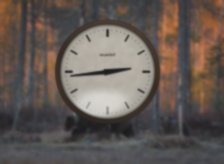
2.44
